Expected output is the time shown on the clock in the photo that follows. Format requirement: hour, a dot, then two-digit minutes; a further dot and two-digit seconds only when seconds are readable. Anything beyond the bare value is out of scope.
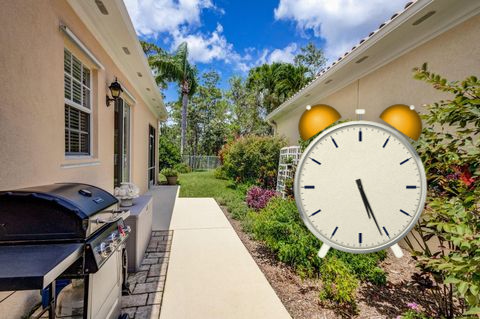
5.26
